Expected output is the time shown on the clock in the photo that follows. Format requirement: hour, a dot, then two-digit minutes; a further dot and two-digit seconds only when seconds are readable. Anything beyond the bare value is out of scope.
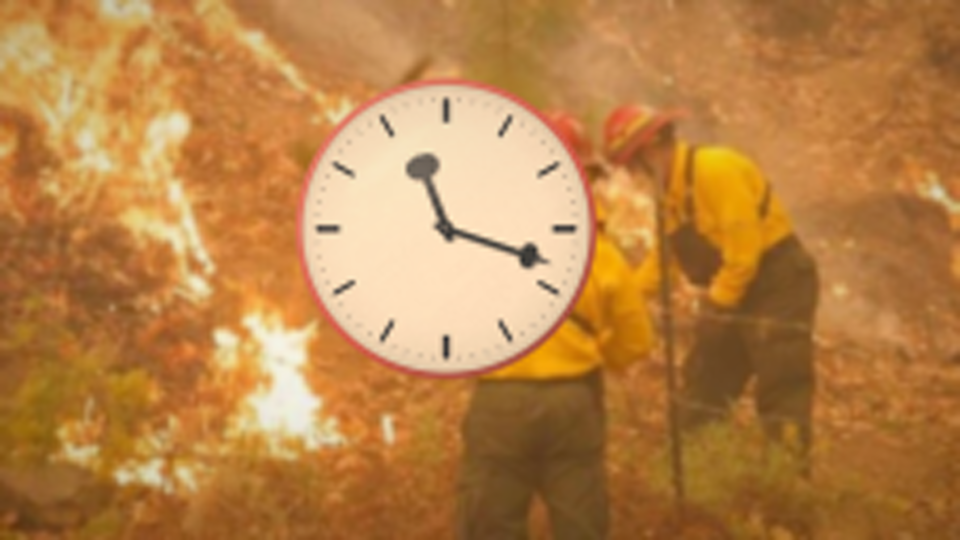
11.18
